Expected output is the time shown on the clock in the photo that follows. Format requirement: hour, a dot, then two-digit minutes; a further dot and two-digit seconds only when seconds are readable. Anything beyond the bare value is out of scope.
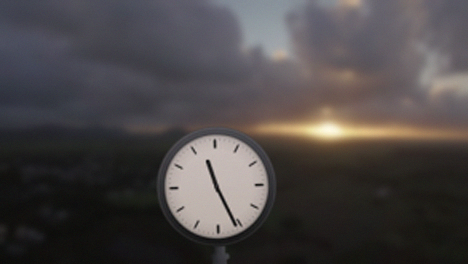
11.26
